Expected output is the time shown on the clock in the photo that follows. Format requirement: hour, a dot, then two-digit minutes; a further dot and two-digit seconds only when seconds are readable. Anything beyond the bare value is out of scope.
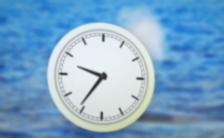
9.36
